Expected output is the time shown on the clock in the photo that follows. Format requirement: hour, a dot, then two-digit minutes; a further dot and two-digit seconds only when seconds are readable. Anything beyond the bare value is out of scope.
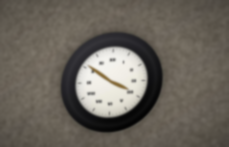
3.51
